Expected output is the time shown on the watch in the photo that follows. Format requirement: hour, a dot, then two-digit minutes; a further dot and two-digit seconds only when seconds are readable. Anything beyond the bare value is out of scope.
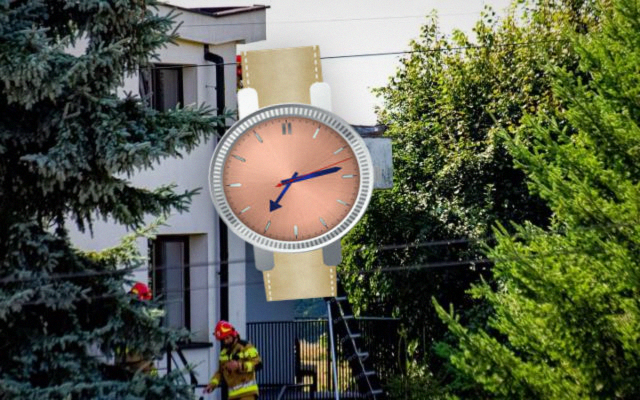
7.13.12
